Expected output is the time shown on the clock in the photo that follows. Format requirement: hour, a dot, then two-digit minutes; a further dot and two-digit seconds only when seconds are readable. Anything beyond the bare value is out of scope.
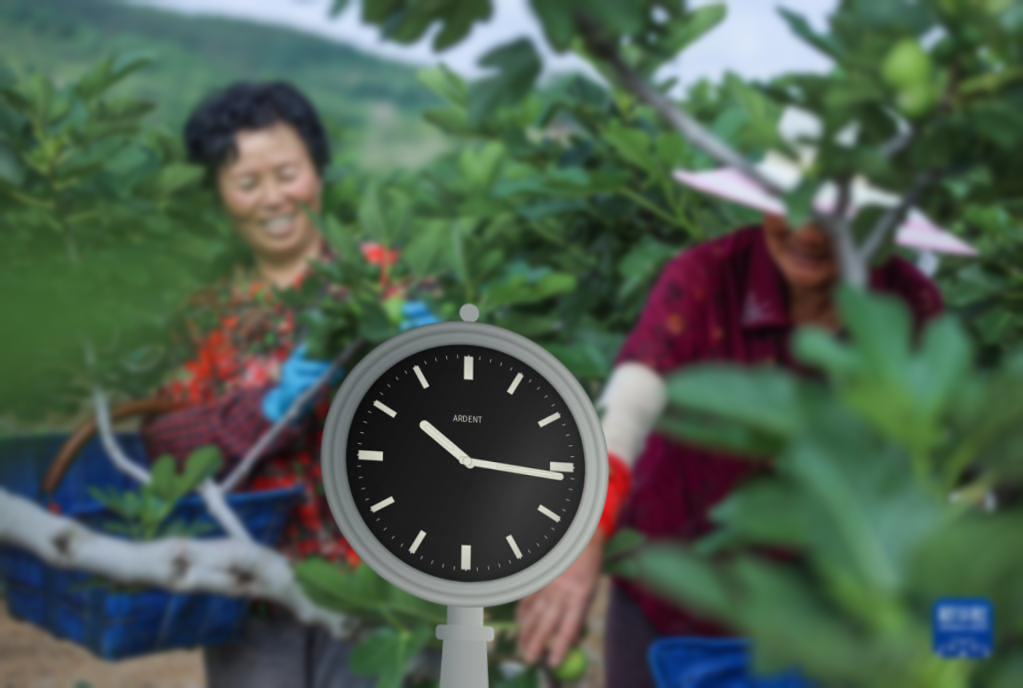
10.16
